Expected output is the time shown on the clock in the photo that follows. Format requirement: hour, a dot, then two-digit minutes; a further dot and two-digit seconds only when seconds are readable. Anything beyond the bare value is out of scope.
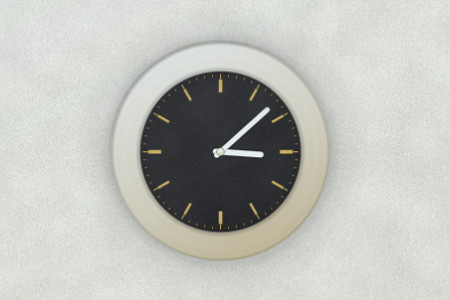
3.08
